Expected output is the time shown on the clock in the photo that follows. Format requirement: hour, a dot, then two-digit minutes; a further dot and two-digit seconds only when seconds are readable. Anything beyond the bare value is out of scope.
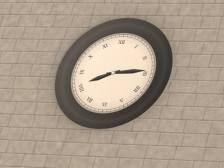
8.14
